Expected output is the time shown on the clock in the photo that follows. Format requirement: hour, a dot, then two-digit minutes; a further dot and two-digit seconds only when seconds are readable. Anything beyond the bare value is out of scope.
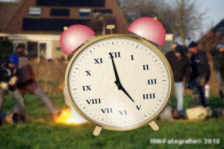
4.59
